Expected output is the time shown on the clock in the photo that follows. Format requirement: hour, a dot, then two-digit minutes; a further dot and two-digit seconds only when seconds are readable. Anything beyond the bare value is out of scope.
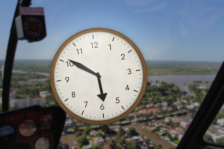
5.51
